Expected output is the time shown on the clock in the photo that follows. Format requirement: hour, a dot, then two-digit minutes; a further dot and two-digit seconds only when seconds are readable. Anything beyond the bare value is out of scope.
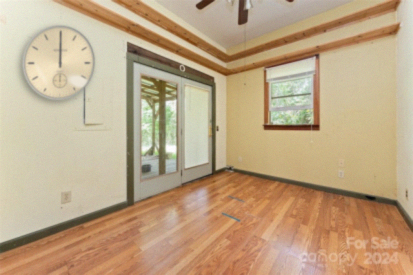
12.00
